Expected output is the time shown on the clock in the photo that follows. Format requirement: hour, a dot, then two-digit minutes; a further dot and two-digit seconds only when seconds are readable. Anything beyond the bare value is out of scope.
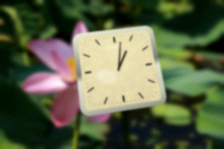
1.02
